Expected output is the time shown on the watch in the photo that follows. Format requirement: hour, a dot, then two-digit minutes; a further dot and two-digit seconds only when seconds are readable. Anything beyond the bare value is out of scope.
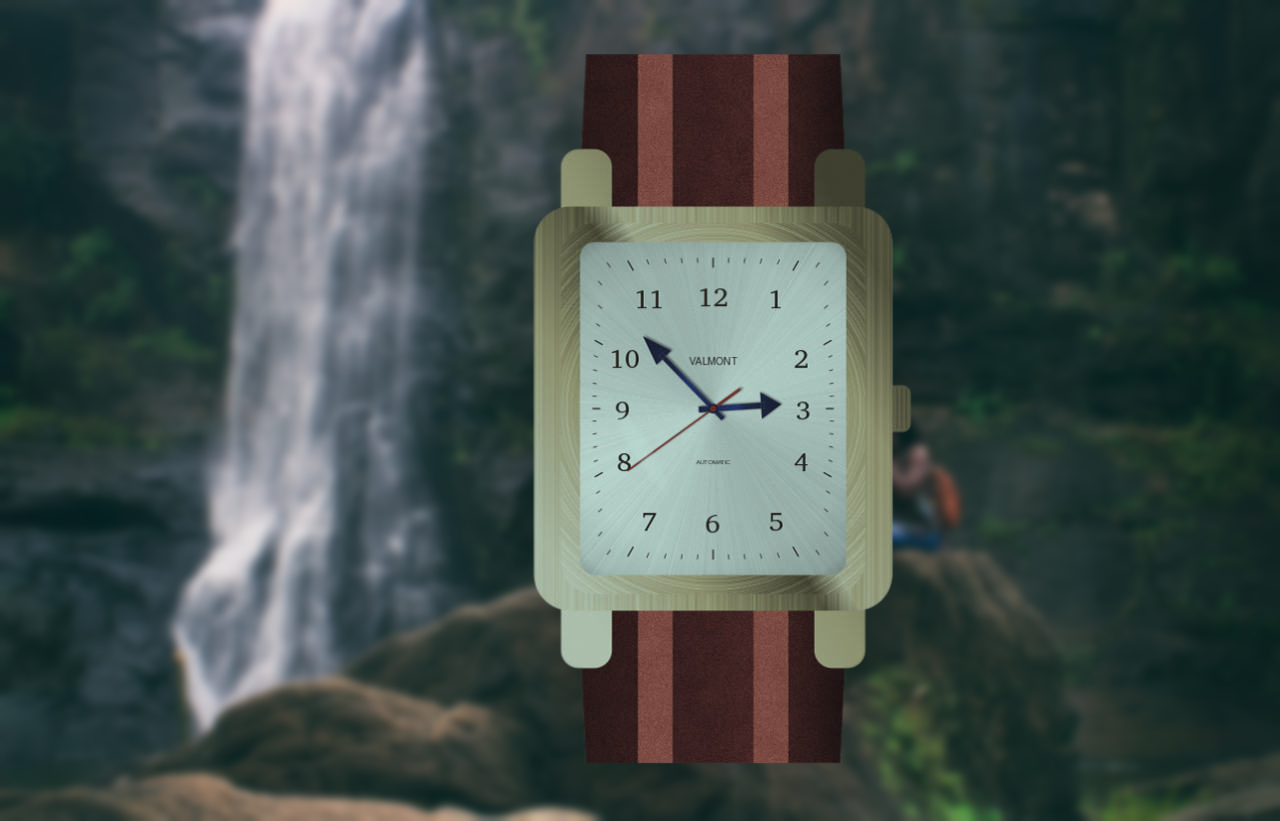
2.52.39
